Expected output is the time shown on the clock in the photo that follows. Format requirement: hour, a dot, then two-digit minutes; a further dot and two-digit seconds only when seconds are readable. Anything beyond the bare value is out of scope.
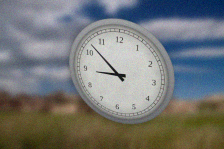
8.52
